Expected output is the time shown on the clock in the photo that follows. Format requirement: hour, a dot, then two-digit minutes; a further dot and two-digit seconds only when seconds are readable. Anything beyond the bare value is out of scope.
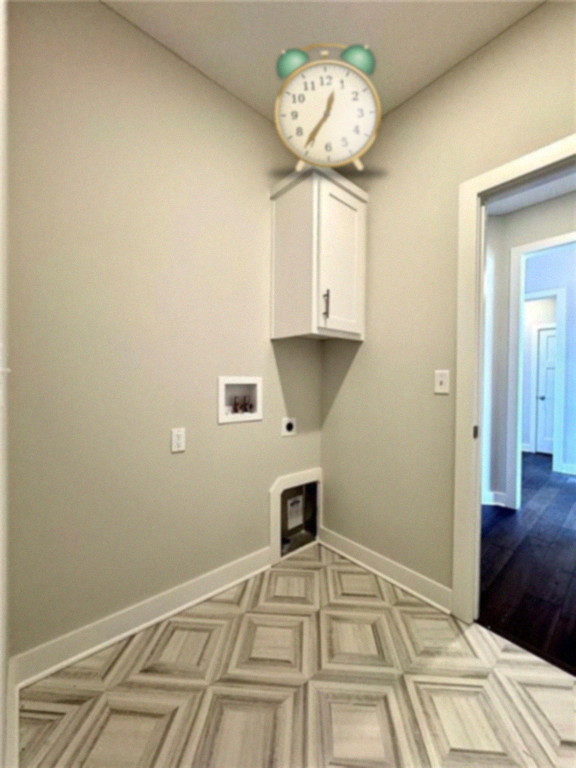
12.36
